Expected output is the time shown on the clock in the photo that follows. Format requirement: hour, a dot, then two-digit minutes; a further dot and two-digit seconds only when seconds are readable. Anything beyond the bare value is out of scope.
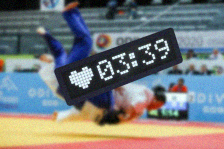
3.39
